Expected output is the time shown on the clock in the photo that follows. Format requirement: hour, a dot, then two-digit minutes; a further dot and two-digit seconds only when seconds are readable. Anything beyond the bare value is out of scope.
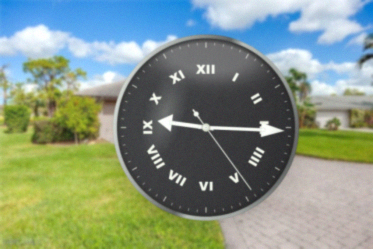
9.15.24
